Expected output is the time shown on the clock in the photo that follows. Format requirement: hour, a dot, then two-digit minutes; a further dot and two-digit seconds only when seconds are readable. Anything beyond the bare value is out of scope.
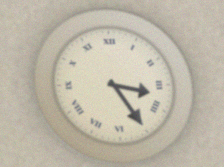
3.25
